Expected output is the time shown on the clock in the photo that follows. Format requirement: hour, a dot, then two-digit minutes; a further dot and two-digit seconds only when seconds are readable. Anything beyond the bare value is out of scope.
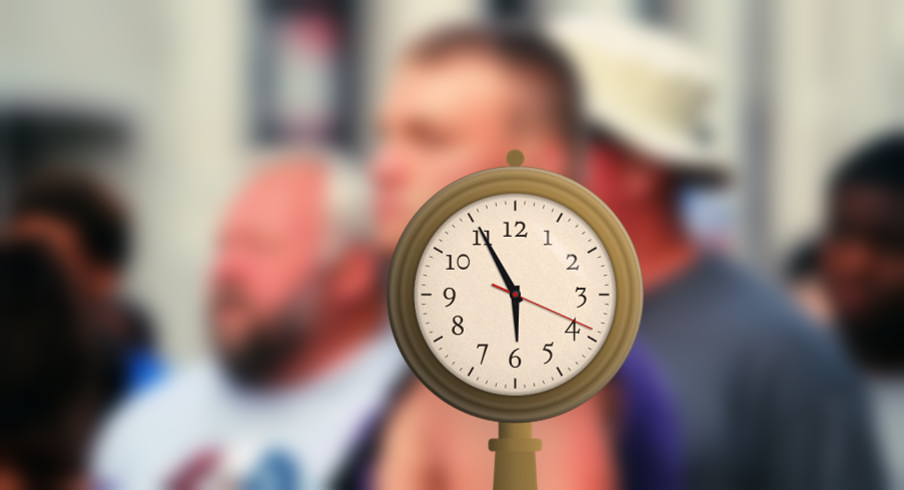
5.55.19
